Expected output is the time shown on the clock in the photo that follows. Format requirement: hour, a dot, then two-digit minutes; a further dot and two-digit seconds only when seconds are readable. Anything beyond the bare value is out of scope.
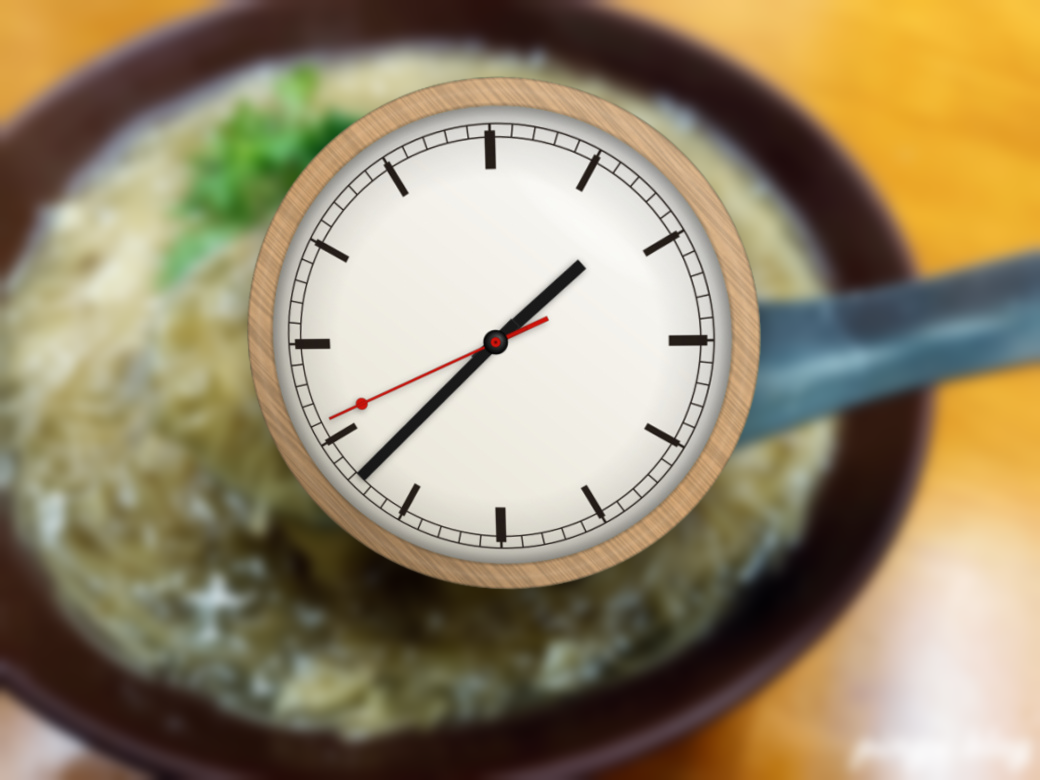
1.37.41
